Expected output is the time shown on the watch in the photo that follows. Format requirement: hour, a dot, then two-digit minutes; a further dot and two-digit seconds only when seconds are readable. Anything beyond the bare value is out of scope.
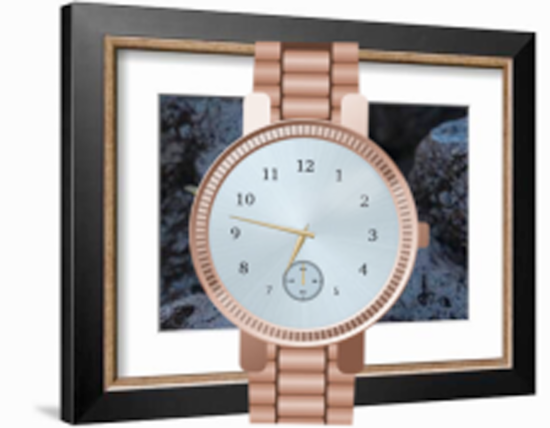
6.47
